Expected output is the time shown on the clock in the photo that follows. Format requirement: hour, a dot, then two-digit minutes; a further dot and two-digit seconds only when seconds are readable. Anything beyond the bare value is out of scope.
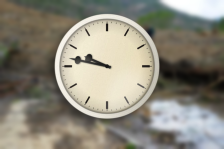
9.47
